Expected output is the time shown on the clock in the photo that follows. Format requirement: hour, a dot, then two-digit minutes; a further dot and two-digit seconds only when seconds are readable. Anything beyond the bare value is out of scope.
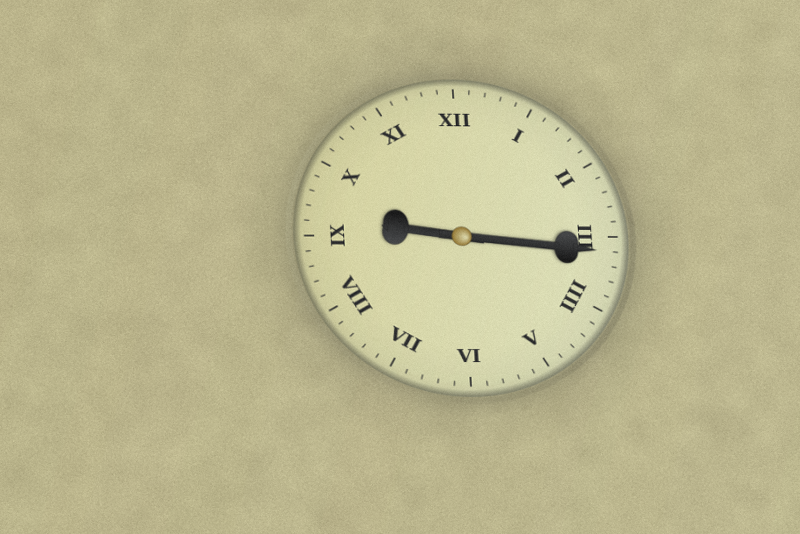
9.16
